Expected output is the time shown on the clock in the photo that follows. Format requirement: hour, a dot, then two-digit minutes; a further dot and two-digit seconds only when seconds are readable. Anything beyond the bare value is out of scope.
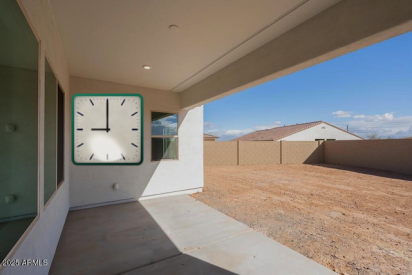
9.00
